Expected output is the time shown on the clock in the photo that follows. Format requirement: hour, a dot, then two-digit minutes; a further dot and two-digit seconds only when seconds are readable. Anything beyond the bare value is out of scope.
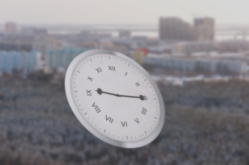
9.15
